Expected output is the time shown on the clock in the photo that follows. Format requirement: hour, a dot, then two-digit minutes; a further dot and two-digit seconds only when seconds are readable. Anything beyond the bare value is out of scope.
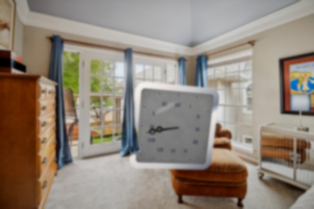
8.43
